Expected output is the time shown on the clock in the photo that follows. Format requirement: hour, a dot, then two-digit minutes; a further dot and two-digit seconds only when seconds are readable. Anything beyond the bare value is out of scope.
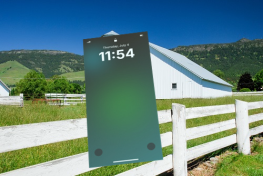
11.54
